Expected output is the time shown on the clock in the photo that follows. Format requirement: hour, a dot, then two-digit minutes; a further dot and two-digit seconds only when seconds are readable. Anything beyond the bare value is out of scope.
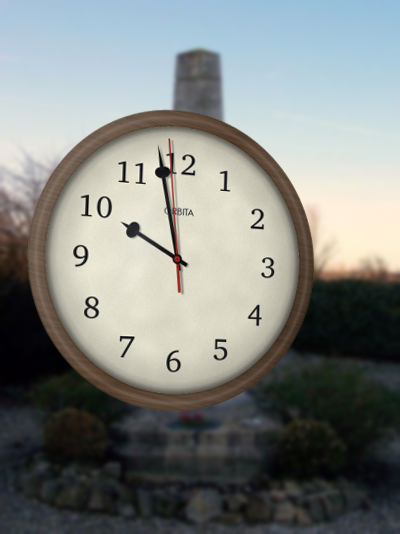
9.57.59
